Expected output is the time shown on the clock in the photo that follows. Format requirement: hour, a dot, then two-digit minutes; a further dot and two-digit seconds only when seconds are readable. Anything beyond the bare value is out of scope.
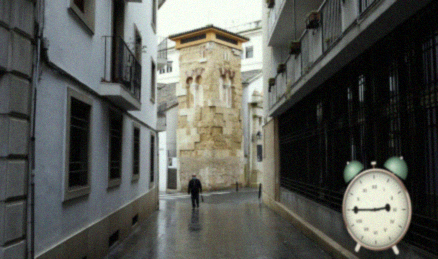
2.45
